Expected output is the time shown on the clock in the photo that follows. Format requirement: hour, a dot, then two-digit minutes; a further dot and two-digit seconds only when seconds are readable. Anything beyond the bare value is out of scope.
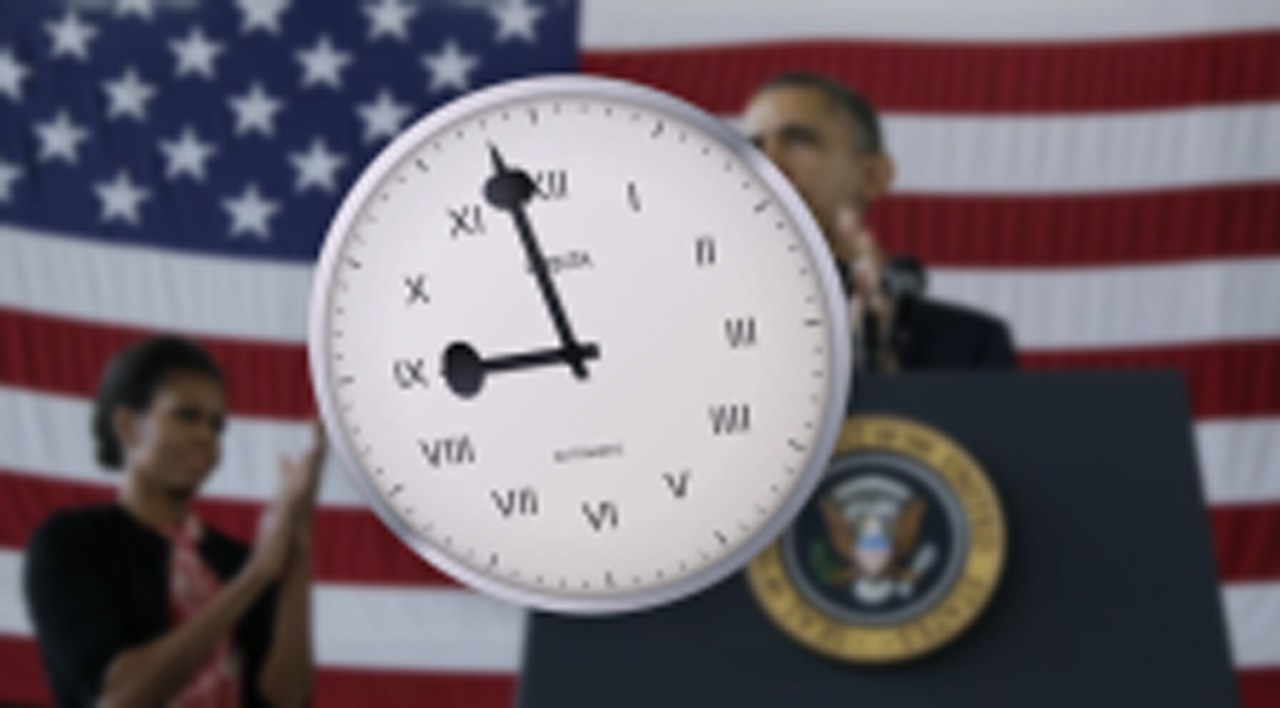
8.58
